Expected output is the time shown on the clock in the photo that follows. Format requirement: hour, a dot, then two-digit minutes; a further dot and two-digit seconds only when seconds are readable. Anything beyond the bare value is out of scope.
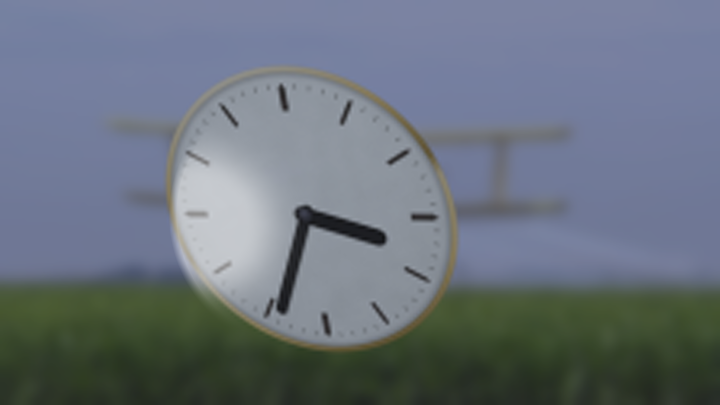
3.34
